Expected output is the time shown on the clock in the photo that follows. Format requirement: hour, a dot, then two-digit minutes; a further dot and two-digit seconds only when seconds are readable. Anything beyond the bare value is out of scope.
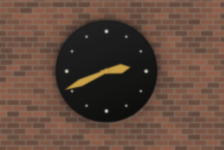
2.41
